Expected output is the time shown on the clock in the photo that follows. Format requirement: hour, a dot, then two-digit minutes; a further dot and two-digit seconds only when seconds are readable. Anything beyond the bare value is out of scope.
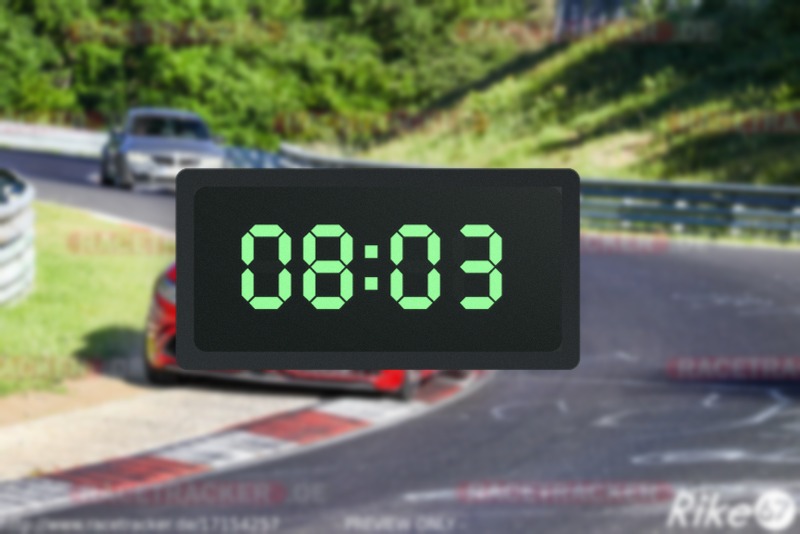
8.03
